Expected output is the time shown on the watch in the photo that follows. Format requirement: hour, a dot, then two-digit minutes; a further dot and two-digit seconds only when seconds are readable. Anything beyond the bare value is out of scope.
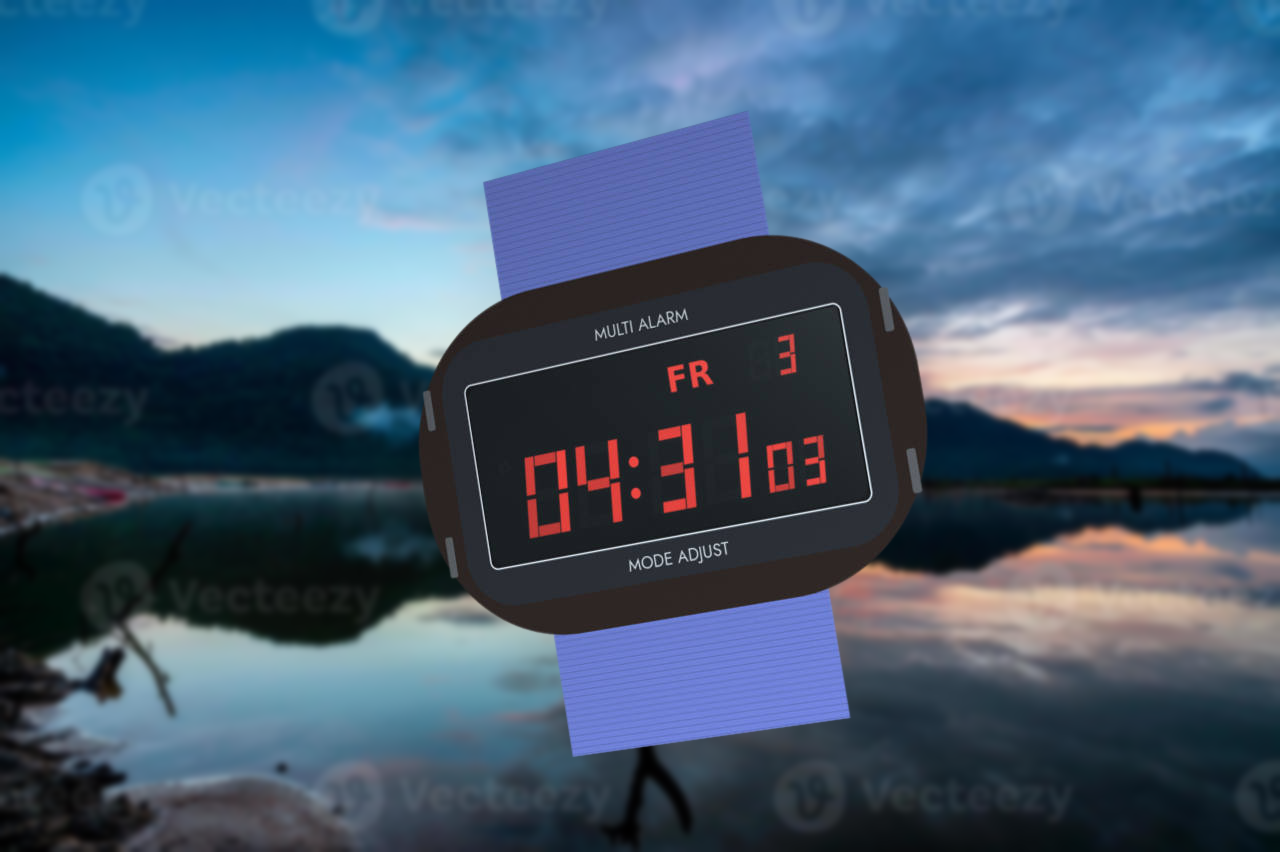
4.31.03
